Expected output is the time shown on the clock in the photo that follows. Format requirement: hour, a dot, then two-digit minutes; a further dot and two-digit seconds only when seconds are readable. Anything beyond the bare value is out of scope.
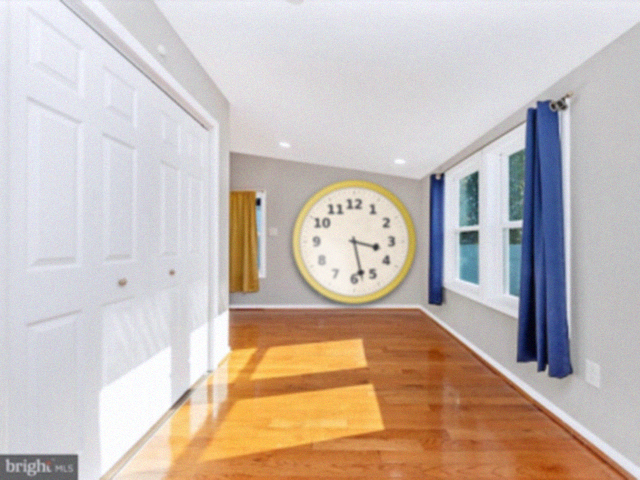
3.28
